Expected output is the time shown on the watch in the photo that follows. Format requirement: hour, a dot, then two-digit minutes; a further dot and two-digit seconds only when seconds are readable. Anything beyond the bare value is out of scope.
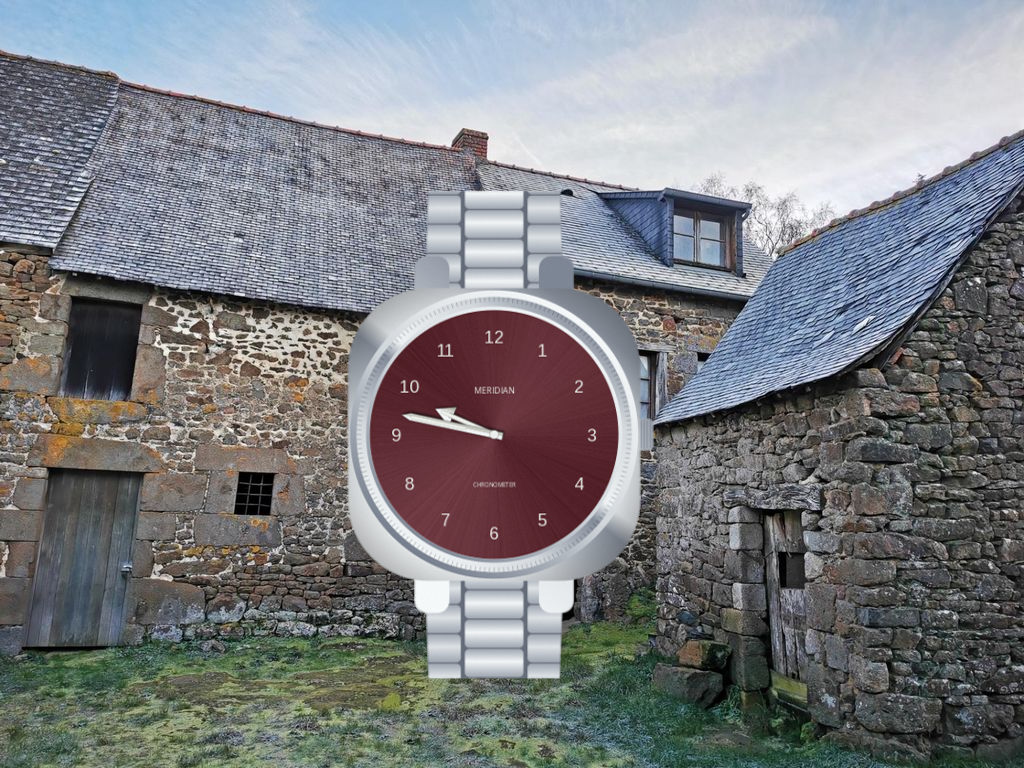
9.47
